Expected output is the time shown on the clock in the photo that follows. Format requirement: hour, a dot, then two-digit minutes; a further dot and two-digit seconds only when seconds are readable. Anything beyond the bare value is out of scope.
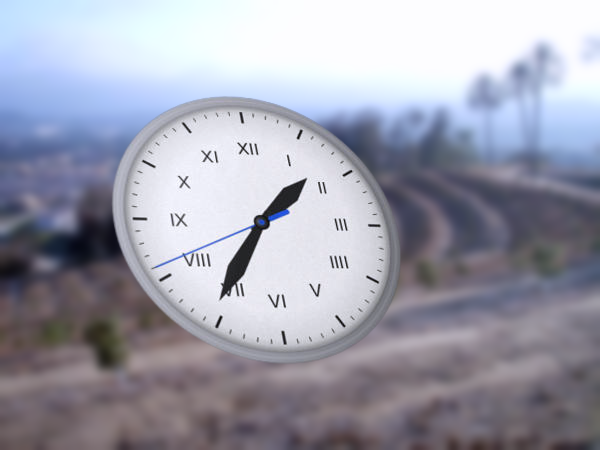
1.35.41
